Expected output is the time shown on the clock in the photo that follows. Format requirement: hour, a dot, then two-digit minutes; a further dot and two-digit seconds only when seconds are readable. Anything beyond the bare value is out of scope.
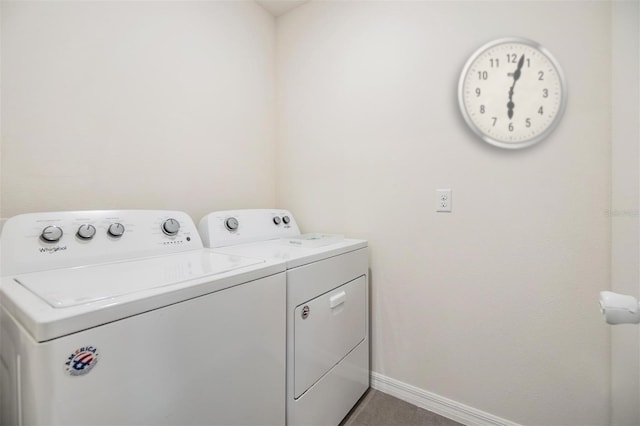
6.03
